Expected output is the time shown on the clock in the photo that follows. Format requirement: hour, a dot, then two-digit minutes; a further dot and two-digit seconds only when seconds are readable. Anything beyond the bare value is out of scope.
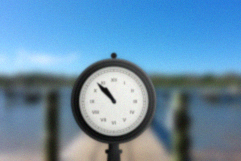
10.53
